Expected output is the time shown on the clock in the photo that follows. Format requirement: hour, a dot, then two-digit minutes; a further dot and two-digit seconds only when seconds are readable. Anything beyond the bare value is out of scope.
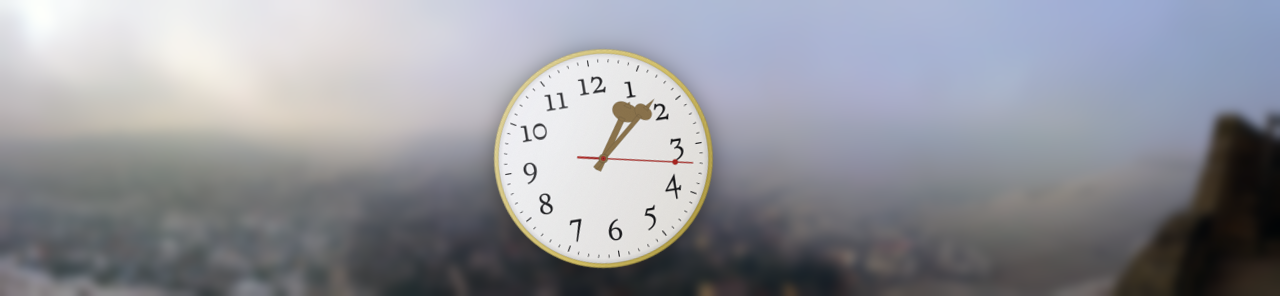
1.08.17
